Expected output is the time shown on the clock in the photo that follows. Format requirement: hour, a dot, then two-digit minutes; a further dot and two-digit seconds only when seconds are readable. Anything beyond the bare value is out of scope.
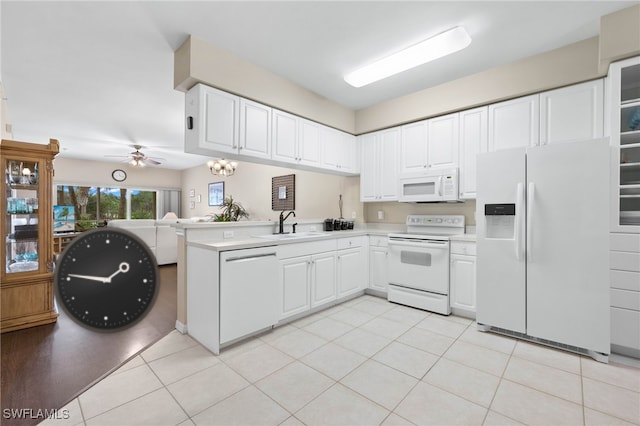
1.46
